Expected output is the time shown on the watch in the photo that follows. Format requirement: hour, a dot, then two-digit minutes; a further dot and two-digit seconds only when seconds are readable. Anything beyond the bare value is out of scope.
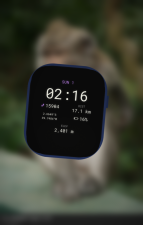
2.16
